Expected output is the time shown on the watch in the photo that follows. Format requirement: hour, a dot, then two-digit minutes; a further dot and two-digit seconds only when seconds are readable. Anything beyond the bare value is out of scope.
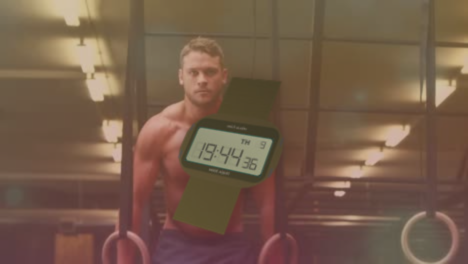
19.44.36
